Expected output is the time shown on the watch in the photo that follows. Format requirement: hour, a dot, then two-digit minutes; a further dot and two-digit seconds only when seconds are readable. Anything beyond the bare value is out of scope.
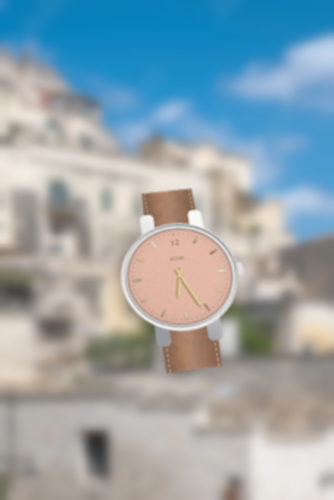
6.26
